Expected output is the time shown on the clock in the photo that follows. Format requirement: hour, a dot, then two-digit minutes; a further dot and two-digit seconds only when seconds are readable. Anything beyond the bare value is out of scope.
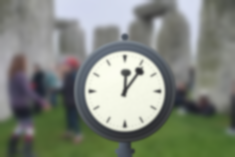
12.06
